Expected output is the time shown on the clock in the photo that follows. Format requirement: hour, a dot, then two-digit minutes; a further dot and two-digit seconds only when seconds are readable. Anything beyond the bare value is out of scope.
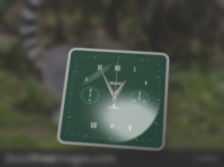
12.55
